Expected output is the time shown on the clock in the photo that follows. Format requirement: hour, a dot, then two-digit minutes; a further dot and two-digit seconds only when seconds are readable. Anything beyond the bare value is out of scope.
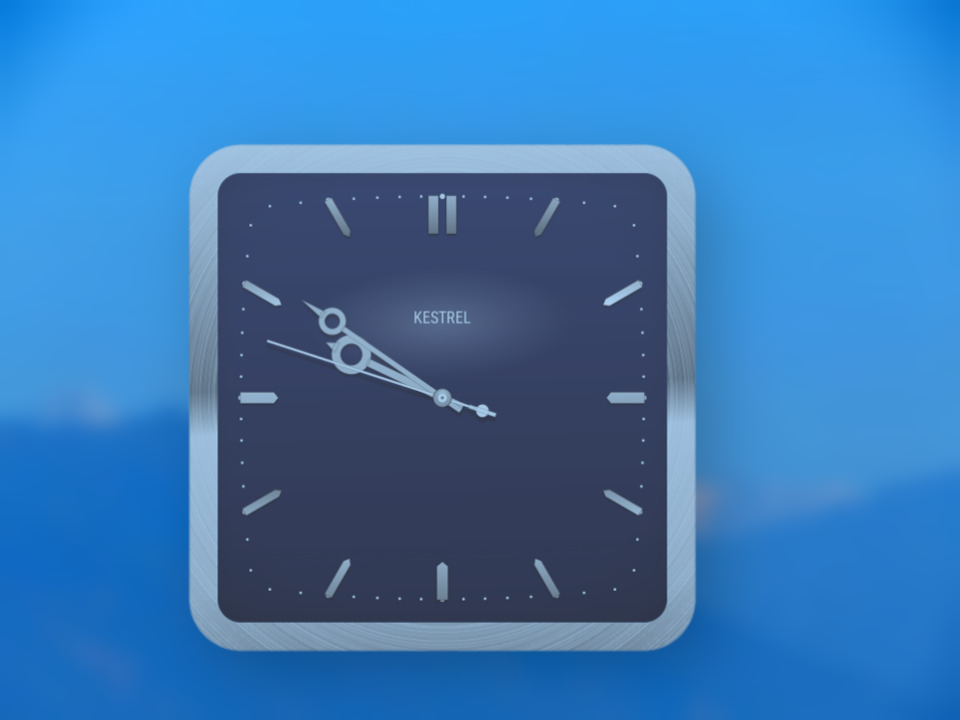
9.50.48
